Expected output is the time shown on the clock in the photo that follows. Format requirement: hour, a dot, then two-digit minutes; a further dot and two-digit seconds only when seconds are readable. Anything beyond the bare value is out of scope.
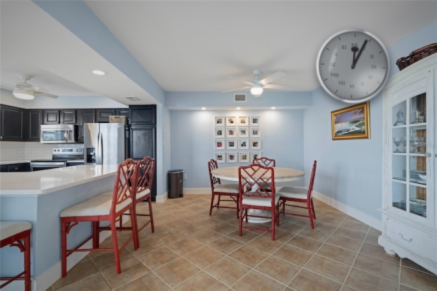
12.04
